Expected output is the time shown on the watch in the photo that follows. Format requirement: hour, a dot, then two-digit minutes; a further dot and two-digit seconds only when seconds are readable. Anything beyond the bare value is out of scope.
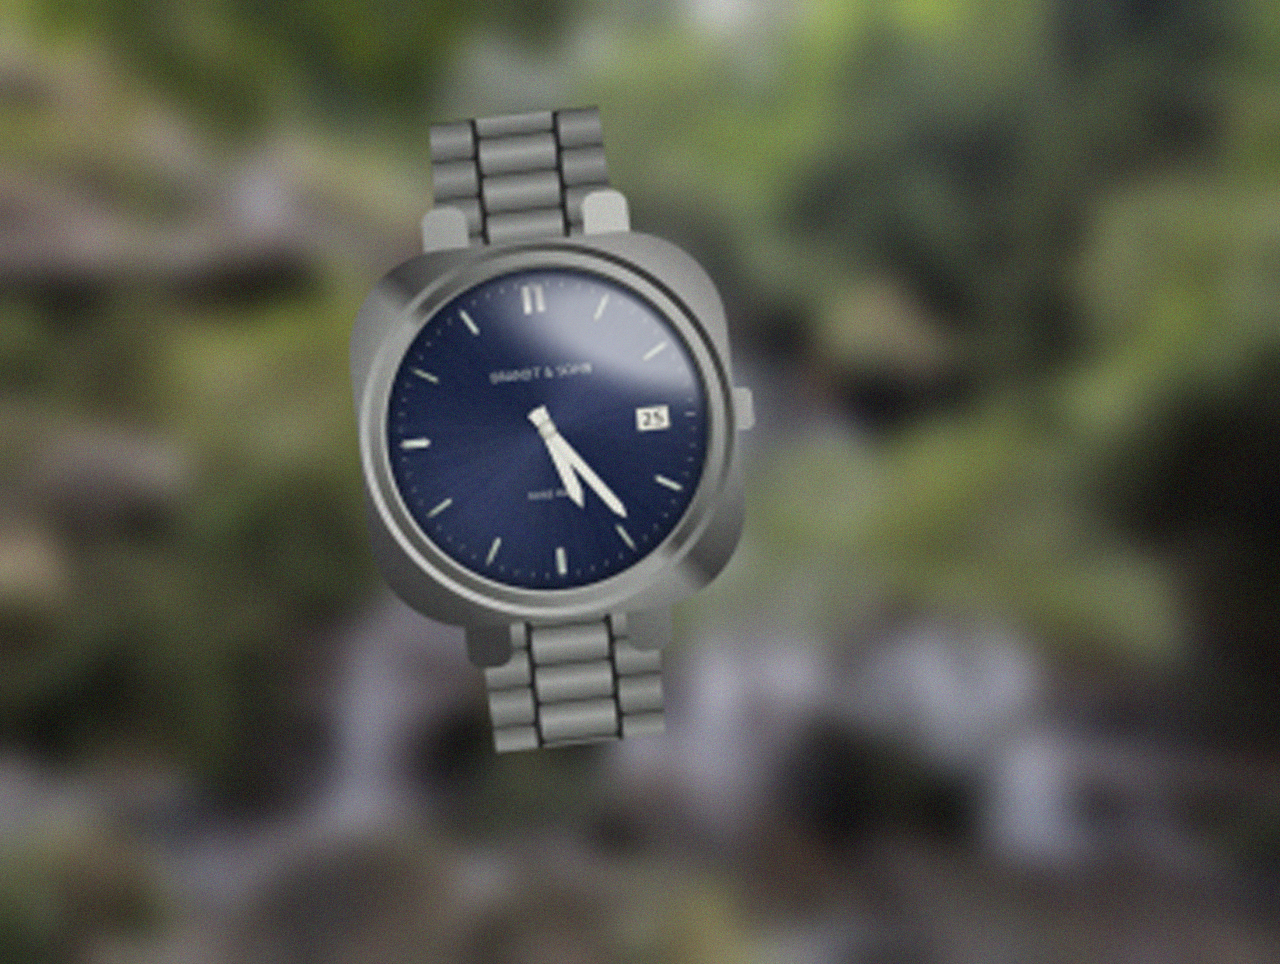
5.24
